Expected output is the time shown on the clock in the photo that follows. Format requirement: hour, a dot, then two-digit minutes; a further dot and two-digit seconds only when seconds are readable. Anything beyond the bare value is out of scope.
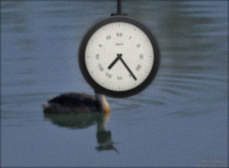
7.24
